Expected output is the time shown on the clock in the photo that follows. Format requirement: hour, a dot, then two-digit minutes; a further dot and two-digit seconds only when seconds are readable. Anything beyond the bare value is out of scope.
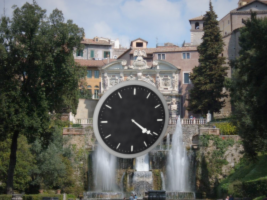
4.21
